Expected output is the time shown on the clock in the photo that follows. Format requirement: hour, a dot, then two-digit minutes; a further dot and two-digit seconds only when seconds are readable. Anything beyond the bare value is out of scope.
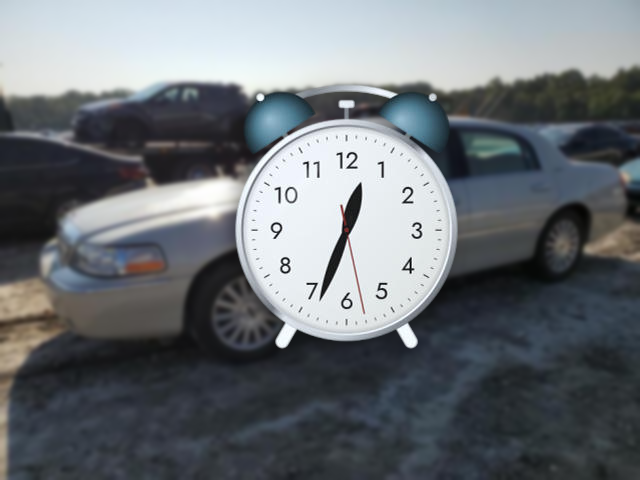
12.33.28
